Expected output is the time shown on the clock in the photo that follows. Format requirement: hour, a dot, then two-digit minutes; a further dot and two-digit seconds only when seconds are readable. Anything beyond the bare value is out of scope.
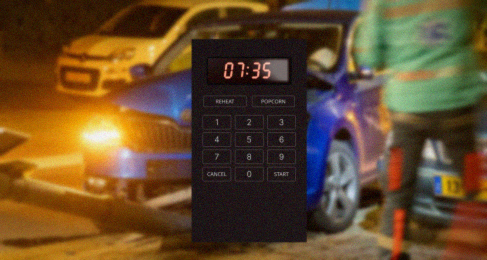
7.35
